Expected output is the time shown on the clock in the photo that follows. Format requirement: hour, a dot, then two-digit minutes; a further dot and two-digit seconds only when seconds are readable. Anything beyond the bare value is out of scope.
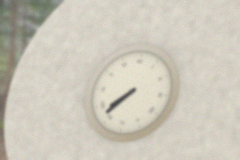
7.37
